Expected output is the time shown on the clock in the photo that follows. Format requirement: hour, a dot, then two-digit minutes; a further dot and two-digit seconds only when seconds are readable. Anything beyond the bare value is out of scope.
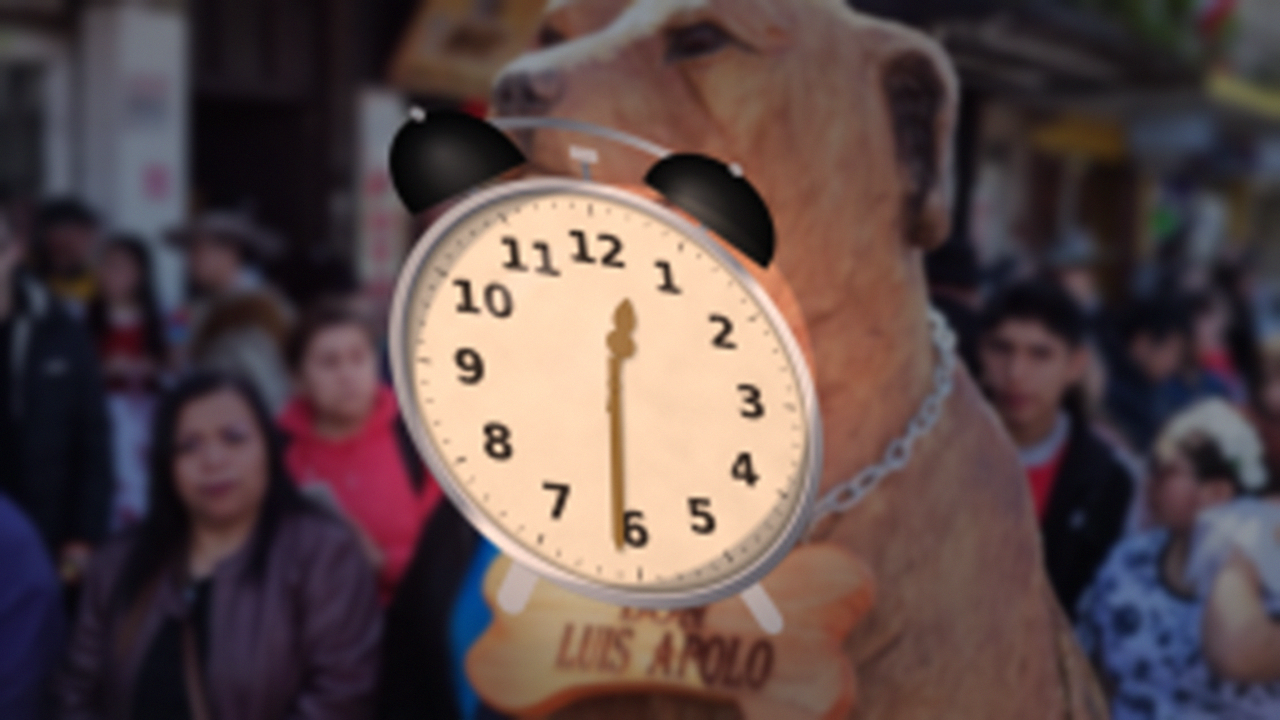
12.31
